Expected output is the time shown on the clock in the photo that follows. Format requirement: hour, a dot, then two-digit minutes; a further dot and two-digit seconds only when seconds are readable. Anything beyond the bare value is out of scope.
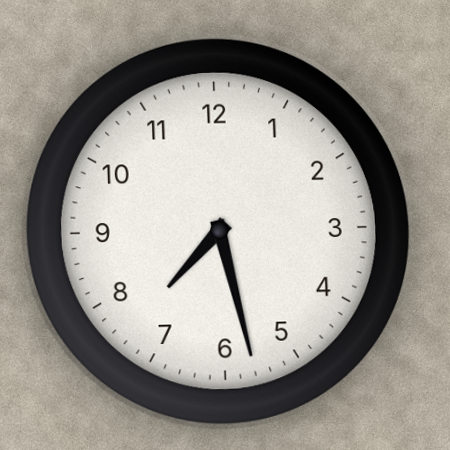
7.28
